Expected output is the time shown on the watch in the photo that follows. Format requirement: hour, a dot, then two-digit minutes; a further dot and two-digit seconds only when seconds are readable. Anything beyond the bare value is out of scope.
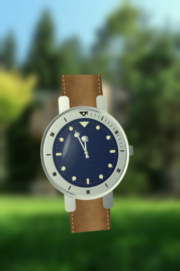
11.56
